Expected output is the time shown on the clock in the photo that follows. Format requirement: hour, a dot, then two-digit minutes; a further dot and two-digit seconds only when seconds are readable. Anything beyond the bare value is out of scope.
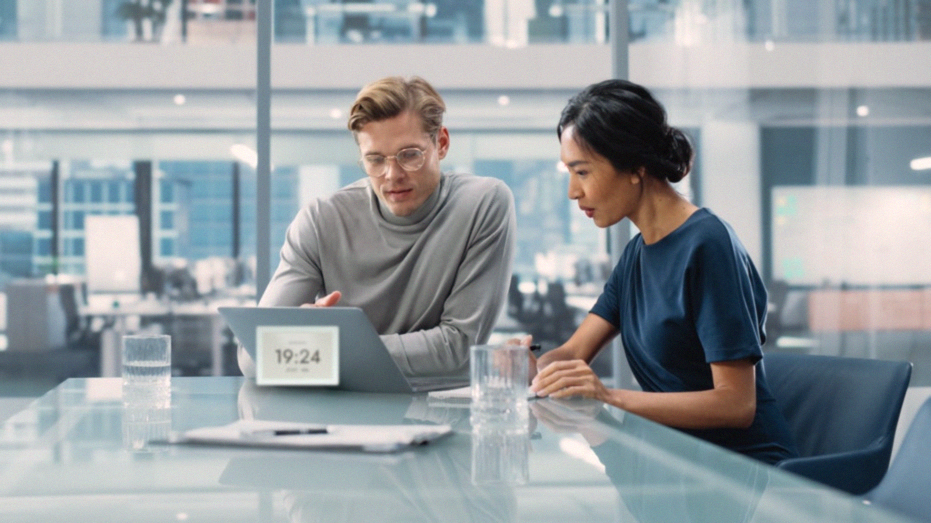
19.24
